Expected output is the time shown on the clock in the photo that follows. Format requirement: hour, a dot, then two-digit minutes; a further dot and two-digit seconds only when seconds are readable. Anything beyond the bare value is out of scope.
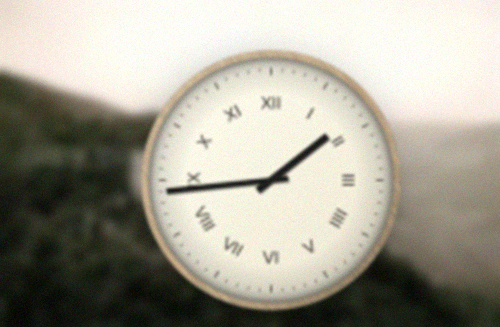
1.44
